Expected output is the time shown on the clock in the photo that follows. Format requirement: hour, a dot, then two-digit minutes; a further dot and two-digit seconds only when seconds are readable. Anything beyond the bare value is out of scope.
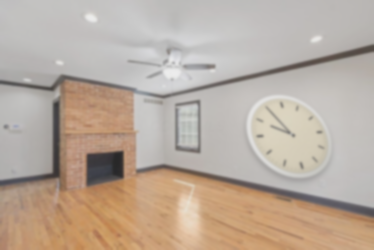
9.55
